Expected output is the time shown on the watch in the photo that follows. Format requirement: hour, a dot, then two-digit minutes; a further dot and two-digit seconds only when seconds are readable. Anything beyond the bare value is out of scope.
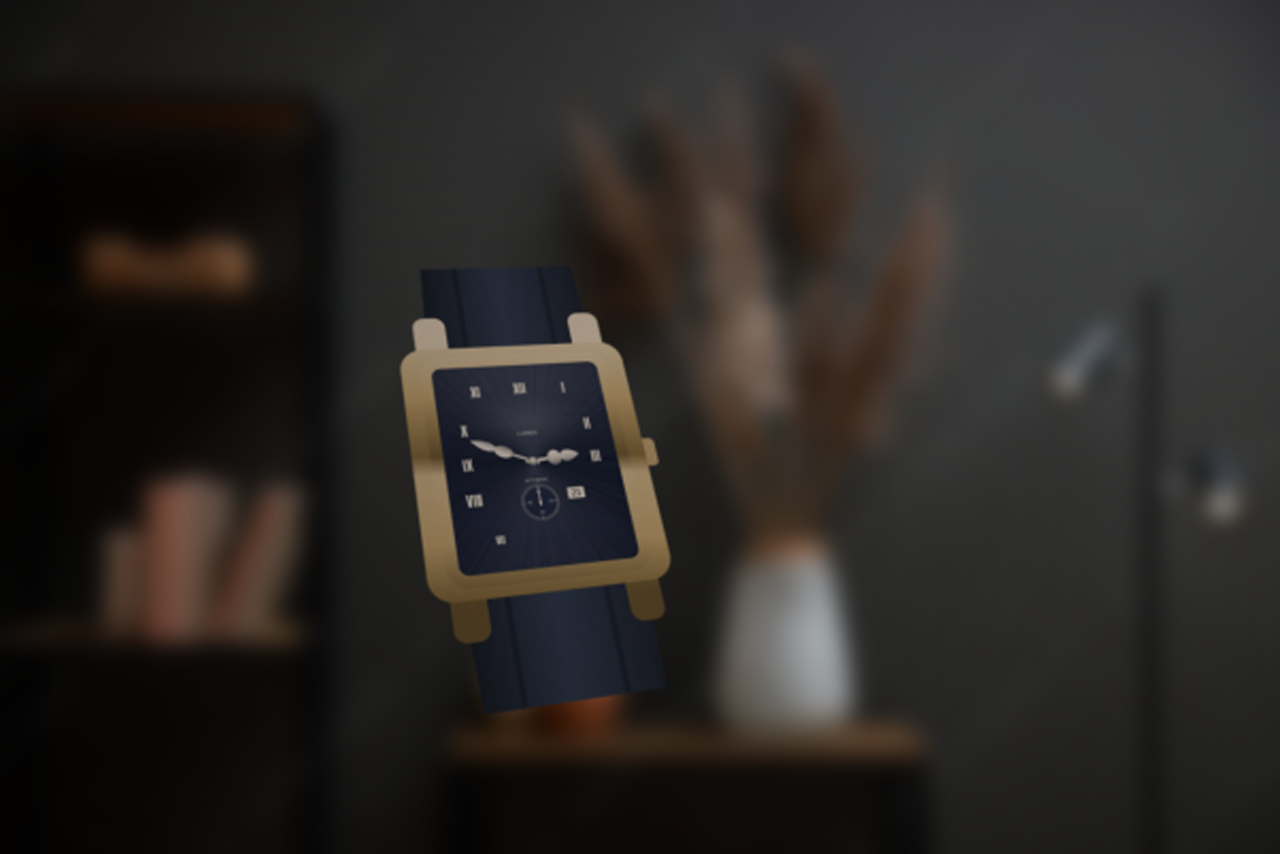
2.49
